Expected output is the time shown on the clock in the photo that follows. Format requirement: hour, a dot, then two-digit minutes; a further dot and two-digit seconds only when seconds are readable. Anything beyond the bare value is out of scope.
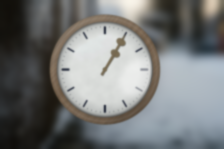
1.05
